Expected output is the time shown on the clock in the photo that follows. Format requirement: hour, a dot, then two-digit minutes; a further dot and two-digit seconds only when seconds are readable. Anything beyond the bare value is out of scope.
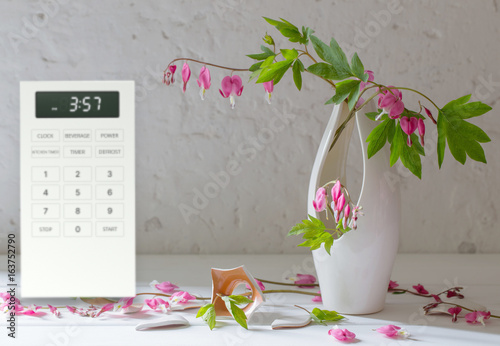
3.57
